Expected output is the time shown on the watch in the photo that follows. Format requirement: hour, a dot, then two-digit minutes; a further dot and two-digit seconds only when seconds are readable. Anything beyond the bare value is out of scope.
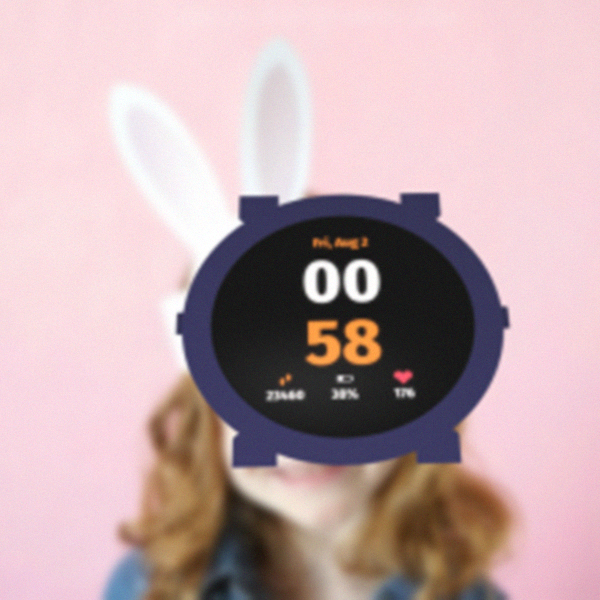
0.58
